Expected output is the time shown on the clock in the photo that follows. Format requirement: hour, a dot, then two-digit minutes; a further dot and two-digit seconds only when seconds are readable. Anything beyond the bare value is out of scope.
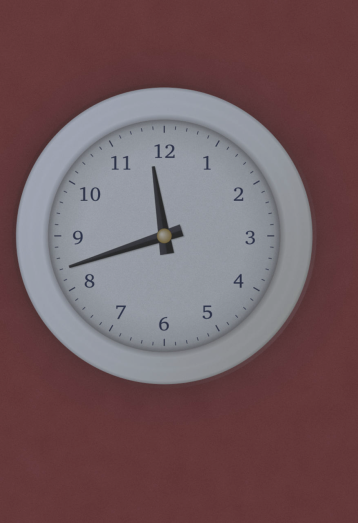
11.42
